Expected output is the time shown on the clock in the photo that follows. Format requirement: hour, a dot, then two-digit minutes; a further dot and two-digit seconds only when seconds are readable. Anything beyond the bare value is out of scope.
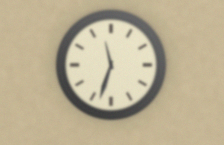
11.33
